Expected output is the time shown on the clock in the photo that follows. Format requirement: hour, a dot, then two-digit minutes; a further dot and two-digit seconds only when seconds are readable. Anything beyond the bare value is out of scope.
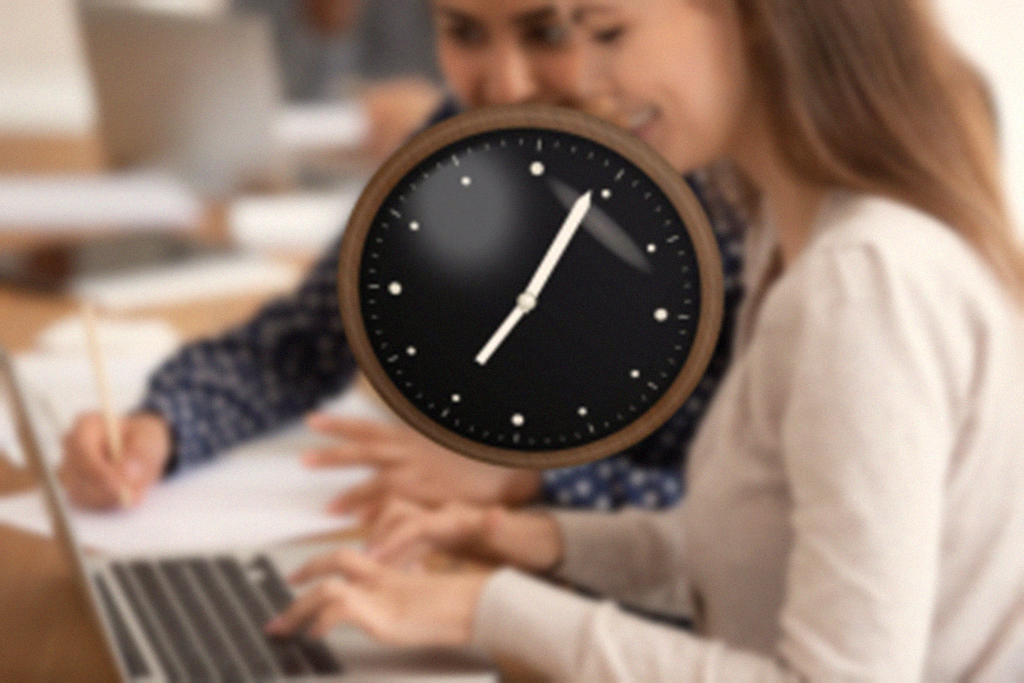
7.04
